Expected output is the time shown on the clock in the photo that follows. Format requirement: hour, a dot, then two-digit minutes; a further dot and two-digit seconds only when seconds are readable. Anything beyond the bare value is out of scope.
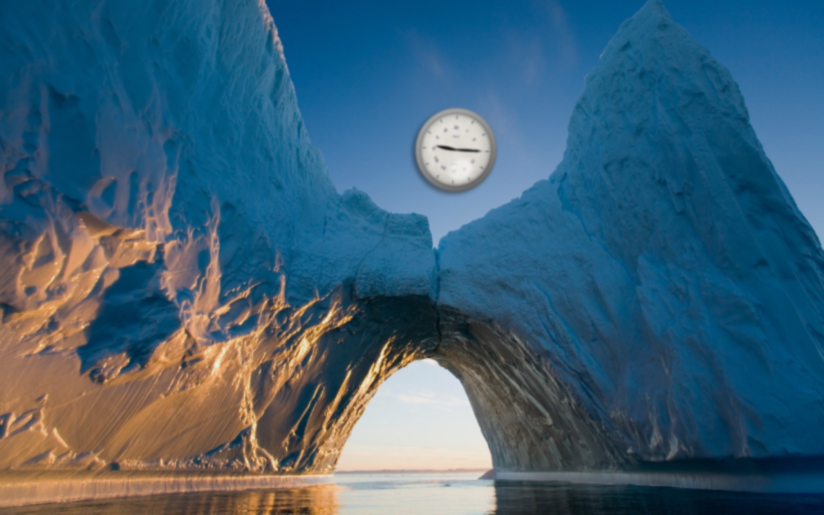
9.15
